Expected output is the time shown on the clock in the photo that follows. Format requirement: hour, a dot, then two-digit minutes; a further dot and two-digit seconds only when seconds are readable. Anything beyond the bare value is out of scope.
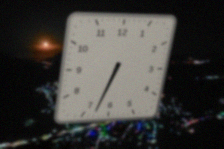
6.33
